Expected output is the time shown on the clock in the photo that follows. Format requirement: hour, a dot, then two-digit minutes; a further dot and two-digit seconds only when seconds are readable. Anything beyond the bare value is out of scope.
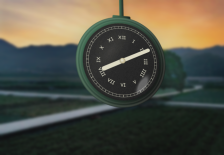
8.11
